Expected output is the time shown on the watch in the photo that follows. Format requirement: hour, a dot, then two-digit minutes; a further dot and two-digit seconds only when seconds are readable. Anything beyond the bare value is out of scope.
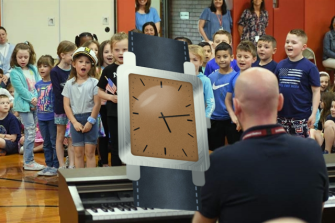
5.13
